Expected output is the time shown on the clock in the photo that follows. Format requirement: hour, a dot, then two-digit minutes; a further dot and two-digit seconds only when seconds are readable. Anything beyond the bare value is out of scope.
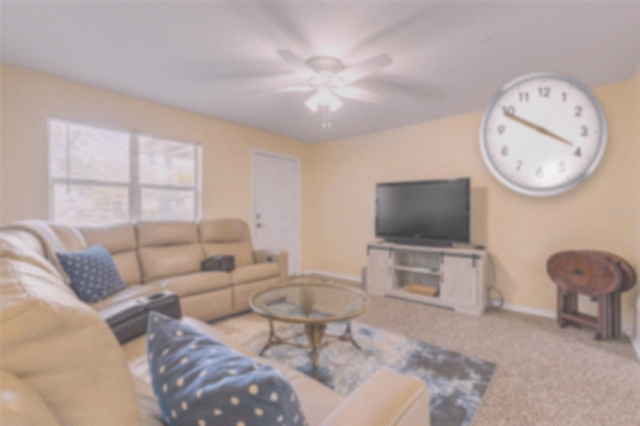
3.49
